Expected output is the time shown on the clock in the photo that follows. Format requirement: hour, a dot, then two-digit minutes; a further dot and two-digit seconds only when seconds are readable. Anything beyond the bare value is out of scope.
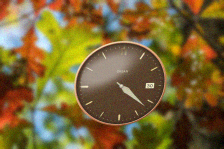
4.22
